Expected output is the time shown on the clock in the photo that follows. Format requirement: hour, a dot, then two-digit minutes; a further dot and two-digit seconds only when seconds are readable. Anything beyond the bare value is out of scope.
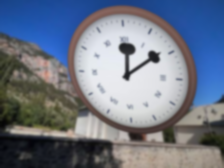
12.09
